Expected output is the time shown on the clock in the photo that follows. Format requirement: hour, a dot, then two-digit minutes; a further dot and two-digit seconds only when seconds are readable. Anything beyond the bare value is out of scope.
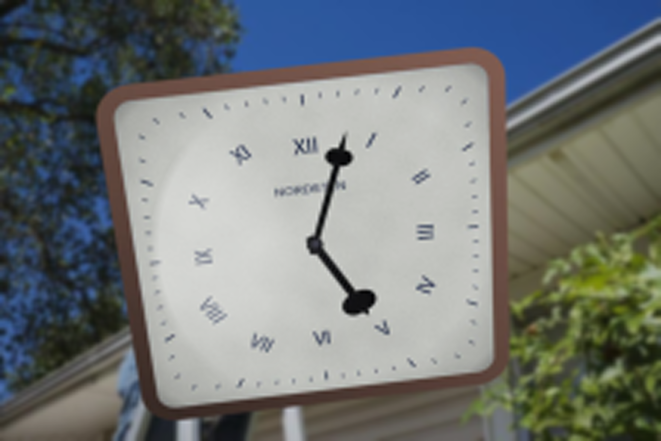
5.03
